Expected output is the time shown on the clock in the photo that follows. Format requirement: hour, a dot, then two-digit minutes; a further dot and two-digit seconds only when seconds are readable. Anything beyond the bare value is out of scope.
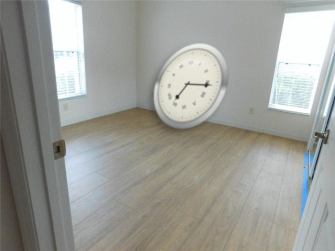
7.16
